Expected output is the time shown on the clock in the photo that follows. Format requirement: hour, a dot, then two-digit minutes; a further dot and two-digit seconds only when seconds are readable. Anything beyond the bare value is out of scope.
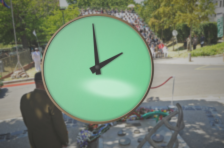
1.59
